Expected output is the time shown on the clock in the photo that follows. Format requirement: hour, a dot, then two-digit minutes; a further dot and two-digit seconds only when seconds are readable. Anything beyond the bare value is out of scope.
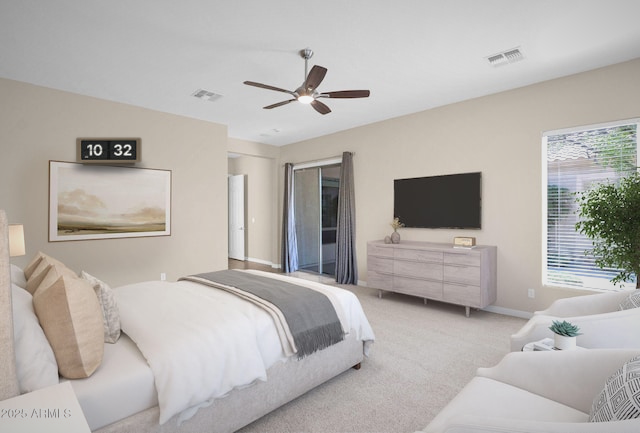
10.32
